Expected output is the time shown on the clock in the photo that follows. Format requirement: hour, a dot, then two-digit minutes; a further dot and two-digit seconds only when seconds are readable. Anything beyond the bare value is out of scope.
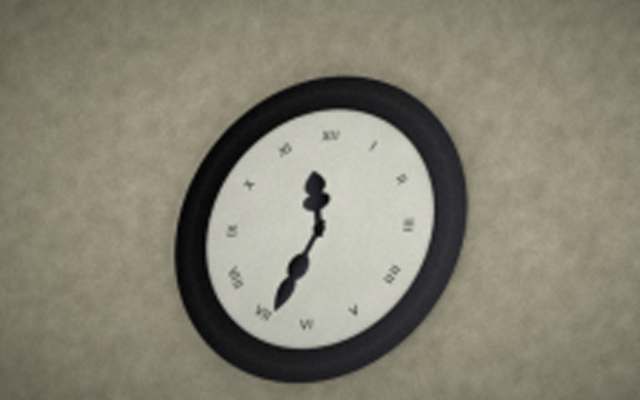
11.34
